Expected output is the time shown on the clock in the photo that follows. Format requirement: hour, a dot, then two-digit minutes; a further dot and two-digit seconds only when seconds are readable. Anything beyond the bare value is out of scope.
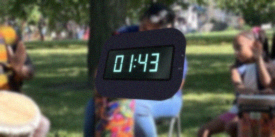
1.43
